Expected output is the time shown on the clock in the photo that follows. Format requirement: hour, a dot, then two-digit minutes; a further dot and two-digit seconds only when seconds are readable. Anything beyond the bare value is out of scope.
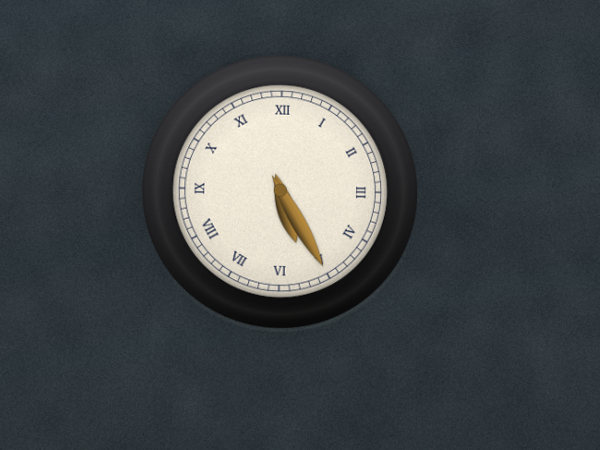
5.25
